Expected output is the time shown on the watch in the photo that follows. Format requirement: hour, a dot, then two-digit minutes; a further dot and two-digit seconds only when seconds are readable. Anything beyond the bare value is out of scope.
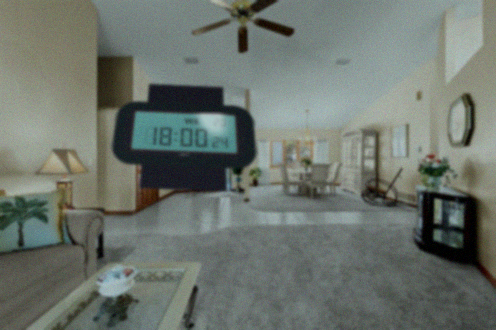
18.00
